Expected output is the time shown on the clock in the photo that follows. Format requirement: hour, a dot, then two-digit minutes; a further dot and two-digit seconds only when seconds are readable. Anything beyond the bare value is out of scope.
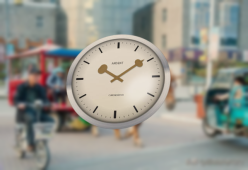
10.09
